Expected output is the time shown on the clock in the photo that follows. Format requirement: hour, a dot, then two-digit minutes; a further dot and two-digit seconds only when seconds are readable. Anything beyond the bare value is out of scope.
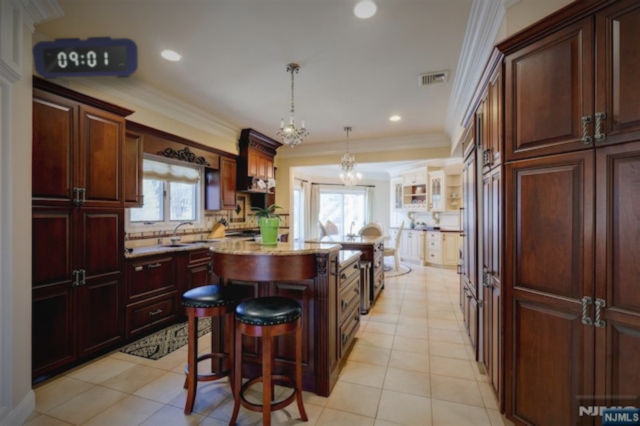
9.01
